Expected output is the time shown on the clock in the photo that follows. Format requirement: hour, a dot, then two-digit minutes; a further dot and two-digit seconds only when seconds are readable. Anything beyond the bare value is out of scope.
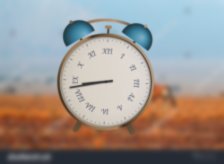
8.43
